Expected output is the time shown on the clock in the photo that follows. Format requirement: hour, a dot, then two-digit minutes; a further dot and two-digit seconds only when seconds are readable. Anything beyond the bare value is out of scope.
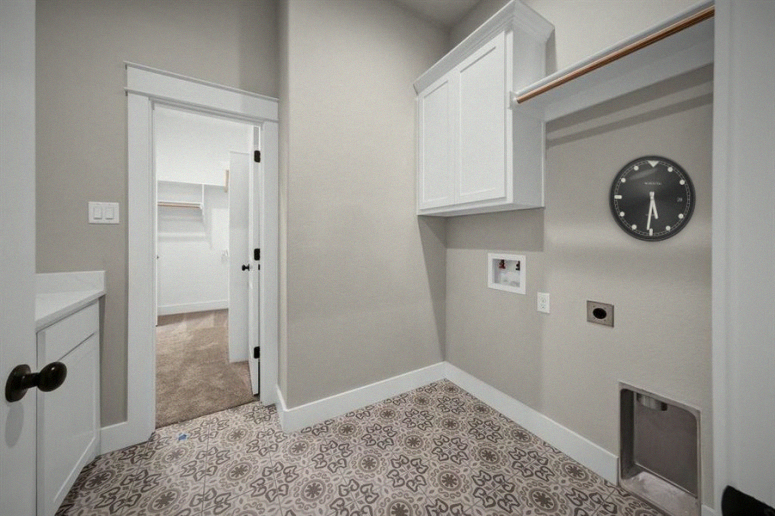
5.31
